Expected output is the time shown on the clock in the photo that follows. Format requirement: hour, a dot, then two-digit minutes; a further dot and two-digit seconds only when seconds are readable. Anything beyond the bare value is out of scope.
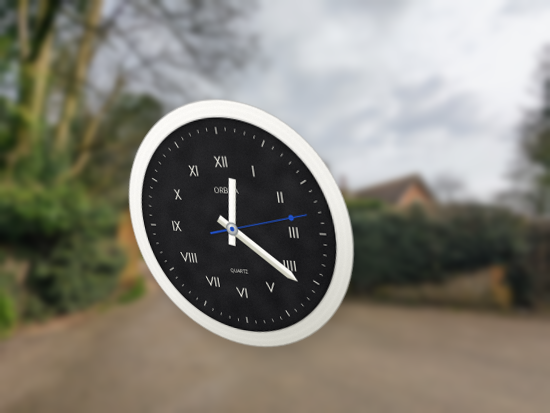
12.21.13
